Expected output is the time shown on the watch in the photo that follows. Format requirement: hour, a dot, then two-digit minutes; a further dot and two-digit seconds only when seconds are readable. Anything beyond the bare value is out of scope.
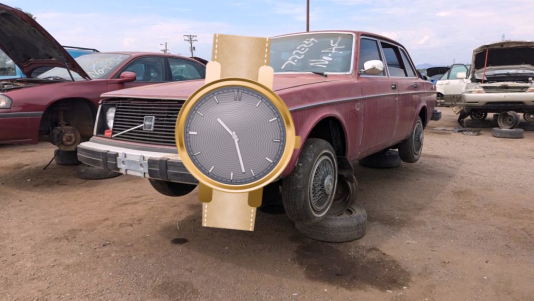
10.27
